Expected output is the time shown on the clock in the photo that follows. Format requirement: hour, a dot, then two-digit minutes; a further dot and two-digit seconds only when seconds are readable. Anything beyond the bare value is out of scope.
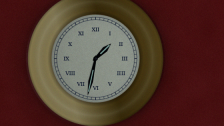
1.32
